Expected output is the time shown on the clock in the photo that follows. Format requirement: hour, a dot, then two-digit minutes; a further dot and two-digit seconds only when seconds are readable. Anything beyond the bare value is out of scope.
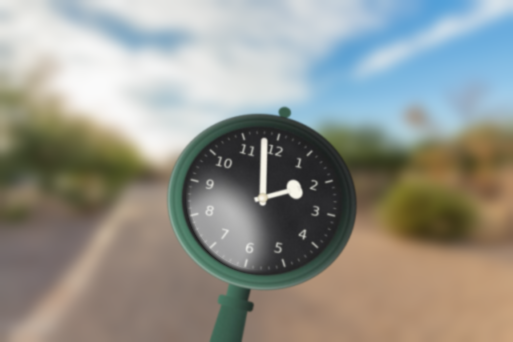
1.58
